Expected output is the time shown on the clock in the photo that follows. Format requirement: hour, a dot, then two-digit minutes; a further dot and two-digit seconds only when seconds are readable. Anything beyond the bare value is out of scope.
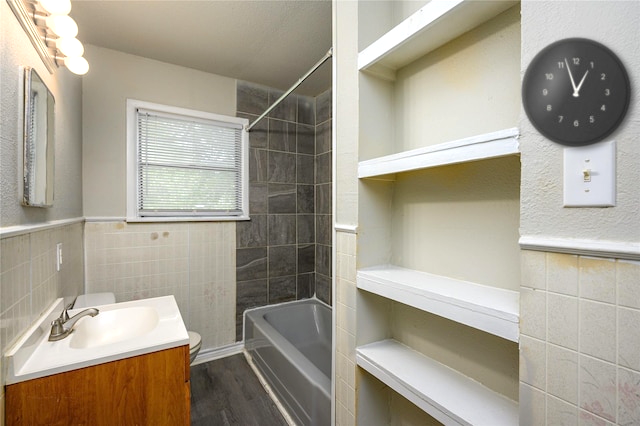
12.57
